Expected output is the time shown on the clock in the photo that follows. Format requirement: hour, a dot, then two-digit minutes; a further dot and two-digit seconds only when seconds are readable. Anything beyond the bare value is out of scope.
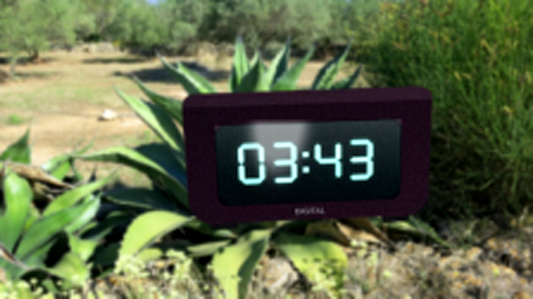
3.43
